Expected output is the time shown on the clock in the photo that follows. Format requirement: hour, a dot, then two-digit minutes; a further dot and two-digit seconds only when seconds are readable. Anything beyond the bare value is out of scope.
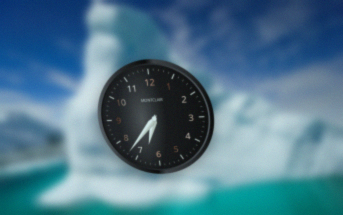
6.37
